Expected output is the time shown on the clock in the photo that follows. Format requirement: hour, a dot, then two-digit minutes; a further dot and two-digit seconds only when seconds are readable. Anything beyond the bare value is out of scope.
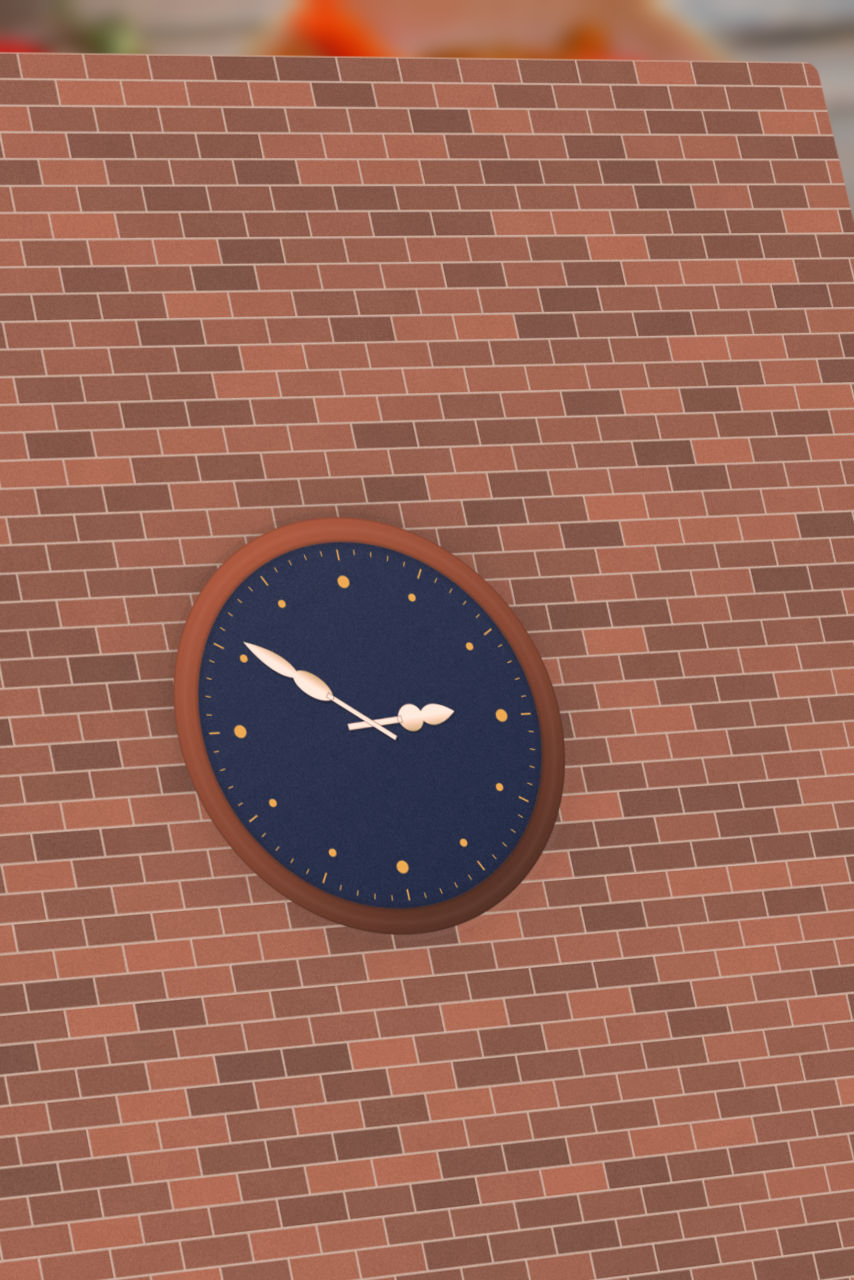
2.51
